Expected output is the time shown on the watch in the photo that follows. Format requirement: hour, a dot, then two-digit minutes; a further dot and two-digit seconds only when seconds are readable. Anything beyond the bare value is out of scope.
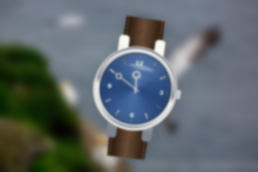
11.50
